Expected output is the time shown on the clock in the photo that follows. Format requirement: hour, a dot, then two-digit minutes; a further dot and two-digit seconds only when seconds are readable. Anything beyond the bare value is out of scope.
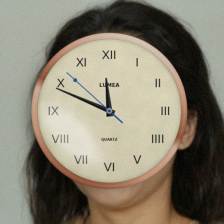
11.48.52
